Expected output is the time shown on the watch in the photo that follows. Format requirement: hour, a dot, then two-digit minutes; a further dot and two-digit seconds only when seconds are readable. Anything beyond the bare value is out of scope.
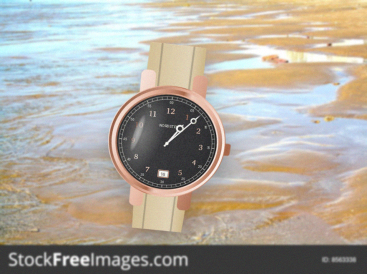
1.07
